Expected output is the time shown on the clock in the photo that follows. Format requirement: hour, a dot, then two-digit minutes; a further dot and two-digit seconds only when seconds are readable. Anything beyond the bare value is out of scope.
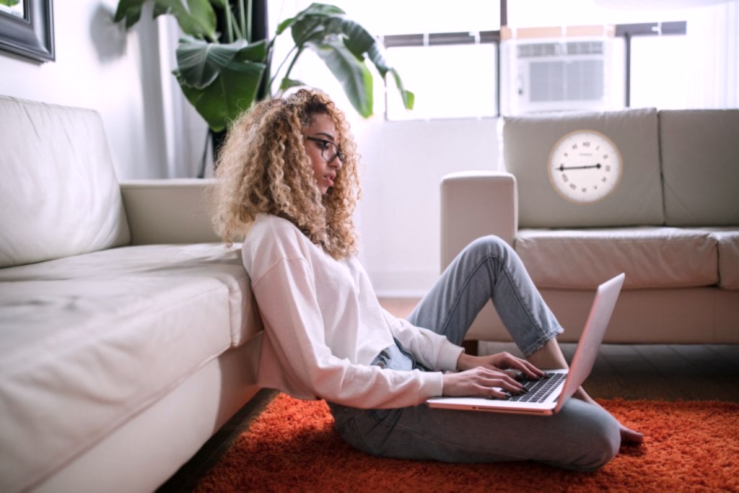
2.44
